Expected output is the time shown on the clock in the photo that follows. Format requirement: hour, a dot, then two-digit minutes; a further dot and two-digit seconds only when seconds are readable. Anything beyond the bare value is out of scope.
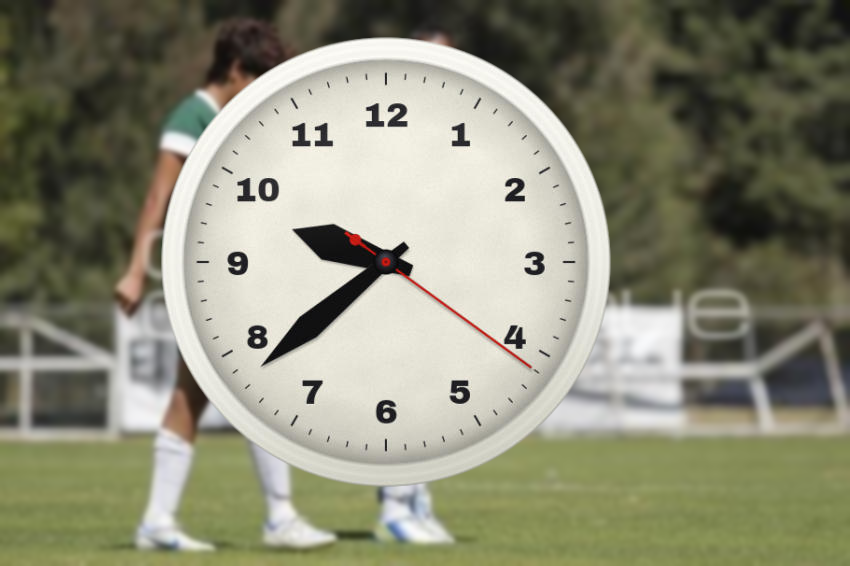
9.38.21
